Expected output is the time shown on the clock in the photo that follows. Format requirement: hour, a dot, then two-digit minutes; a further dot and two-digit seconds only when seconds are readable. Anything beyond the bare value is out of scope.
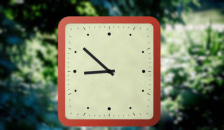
8.52
